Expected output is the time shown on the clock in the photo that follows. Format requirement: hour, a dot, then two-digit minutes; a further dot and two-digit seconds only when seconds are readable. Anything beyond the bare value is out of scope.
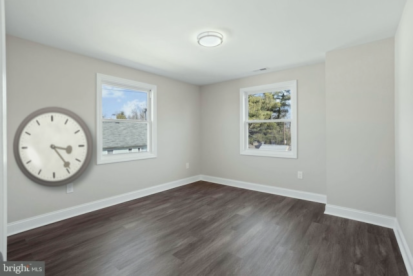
3.24
